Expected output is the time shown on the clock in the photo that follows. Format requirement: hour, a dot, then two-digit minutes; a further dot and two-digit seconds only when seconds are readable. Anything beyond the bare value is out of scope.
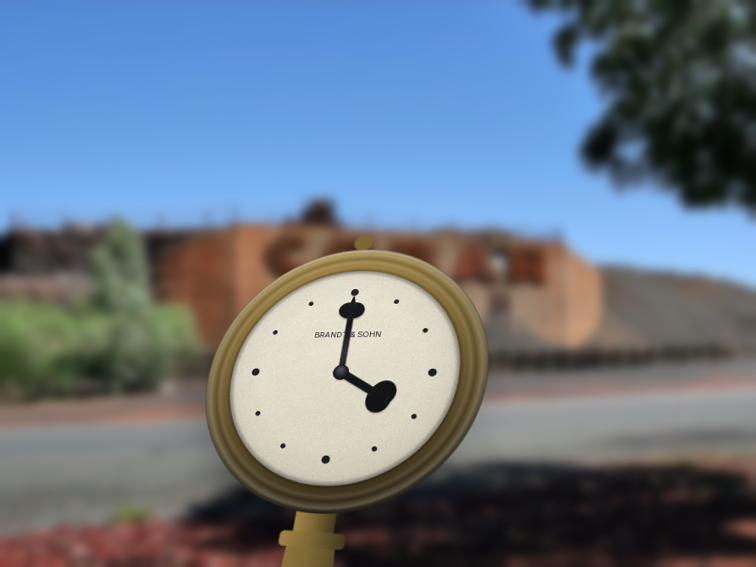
4.00
